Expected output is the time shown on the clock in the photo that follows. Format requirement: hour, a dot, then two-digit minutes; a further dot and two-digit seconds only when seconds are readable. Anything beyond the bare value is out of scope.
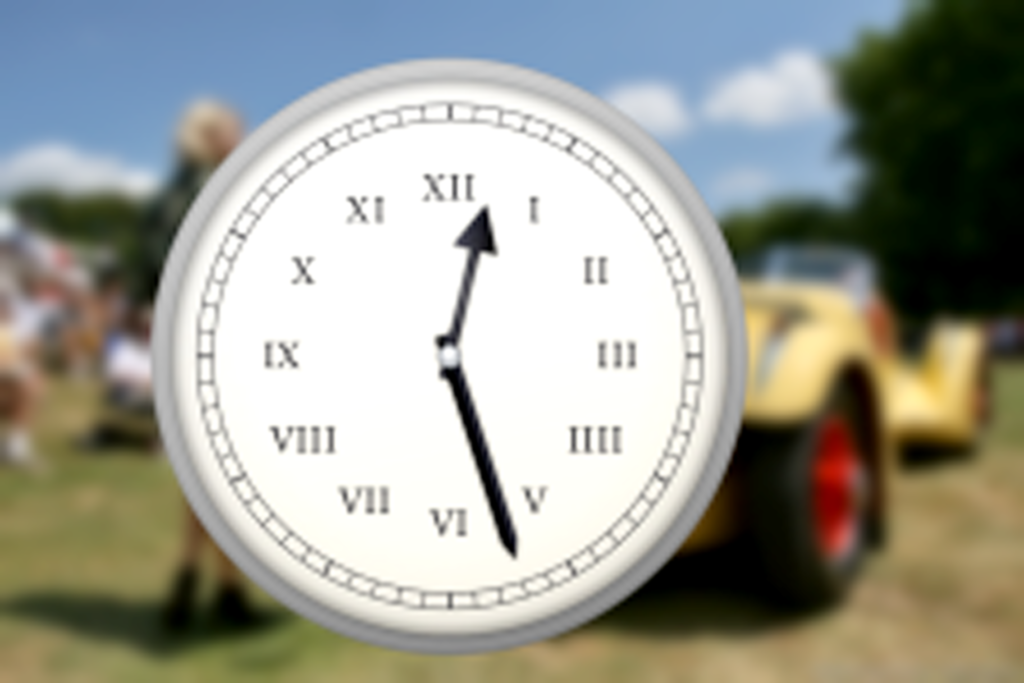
12.27
